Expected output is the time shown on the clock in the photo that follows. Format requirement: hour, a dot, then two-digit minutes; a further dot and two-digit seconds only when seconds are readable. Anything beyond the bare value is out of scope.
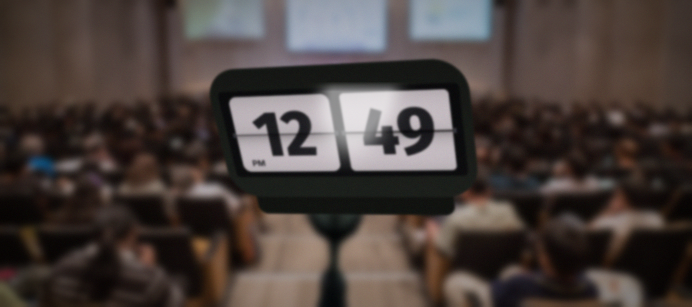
12.49
